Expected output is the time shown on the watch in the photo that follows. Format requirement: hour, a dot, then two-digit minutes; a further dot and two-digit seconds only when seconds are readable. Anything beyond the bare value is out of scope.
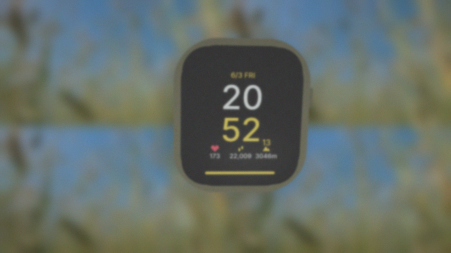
20.52
